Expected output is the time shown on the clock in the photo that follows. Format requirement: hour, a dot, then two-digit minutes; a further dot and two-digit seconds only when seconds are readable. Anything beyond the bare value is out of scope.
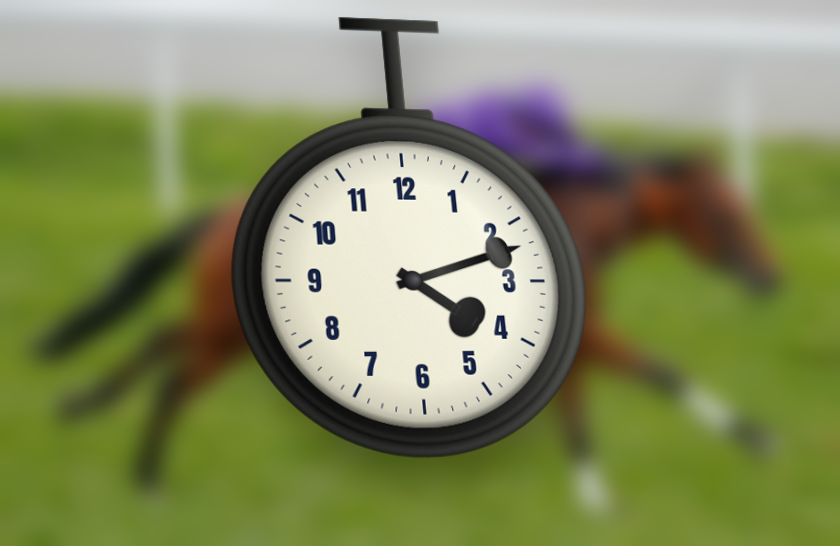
4.12
